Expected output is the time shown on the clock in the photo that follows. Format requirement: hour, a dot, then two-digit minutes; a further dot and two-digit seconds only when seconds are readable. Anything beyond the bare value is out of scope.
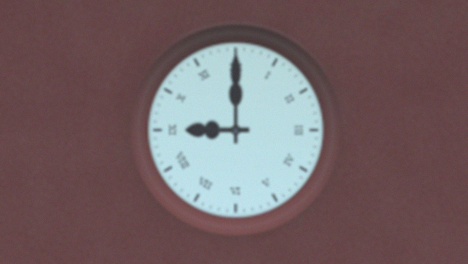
9.00
